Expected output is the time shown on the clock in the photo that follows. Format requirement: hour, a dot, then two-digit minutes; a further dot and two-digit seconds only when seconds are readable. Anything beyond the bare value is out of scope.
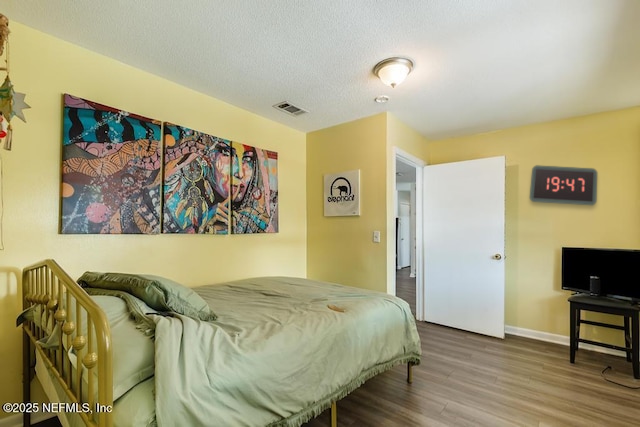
19.47
